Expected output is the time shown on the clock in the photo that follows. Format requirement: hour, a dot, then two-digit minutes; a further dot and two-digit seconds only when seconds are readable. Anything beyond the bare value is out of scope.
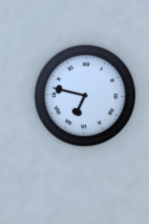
6.47
